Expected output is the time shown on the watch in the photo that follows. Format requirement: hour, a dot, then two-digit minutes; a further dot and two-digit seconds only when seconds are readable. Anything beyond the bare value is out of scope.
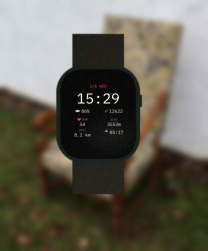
15.29
